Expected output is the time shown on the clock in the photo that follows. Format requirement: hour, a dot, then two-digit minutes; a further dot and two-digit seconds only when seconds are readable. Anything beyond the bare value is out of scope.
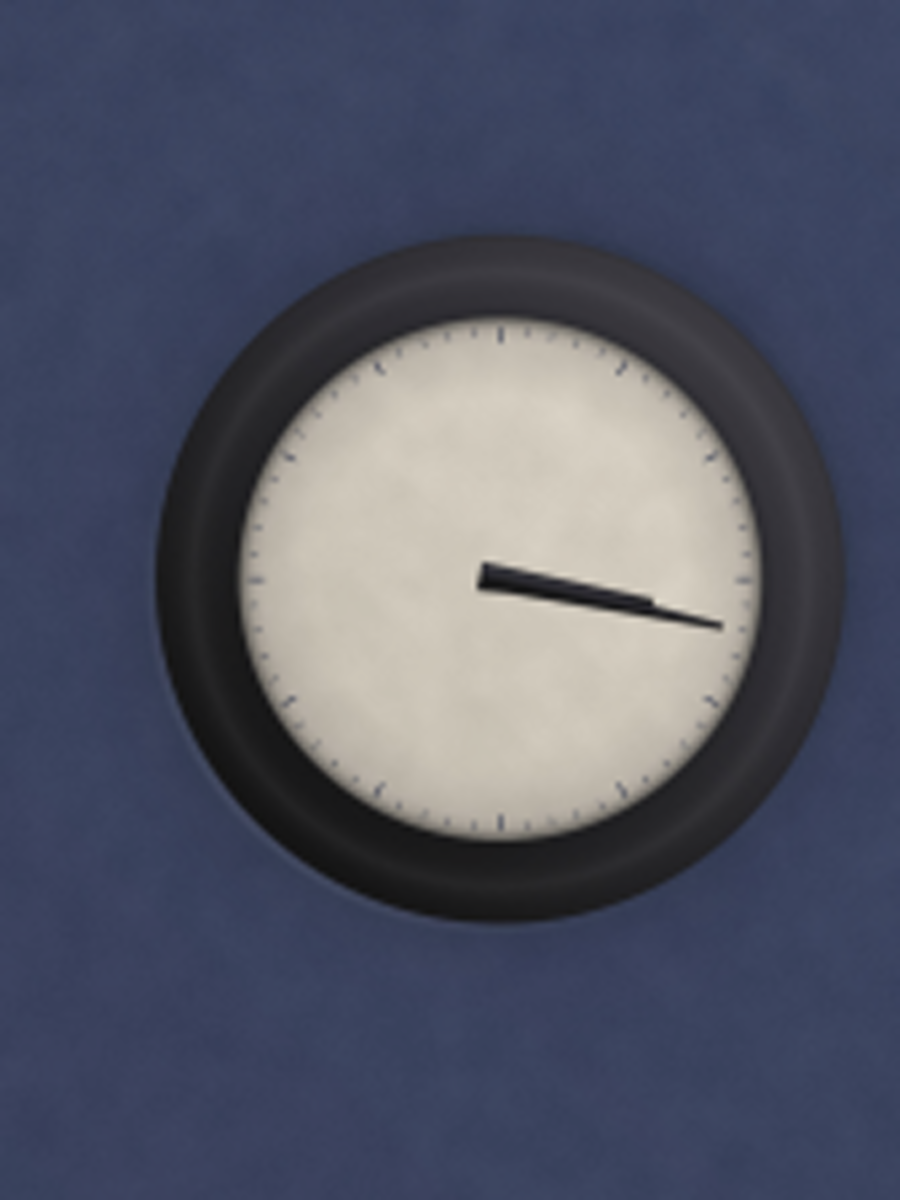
3.17
